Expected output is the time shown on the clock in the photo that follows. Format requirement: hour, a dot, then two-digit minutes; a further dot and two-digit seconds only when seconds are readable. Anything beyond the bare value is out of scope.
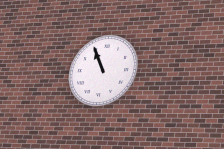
10.55
